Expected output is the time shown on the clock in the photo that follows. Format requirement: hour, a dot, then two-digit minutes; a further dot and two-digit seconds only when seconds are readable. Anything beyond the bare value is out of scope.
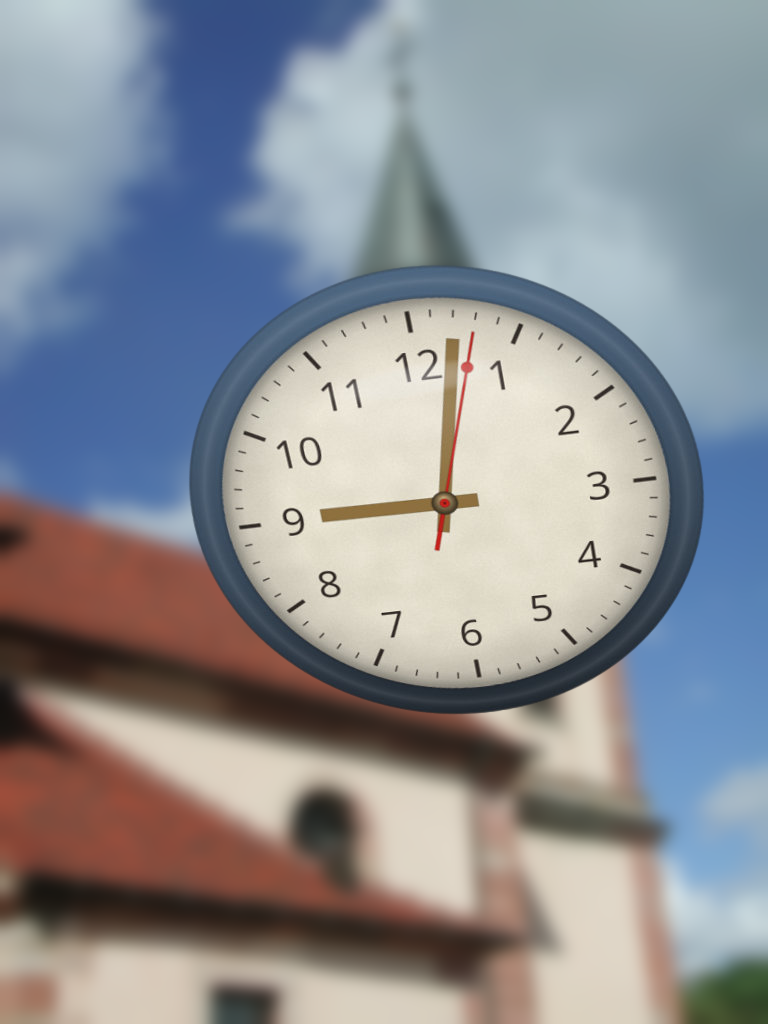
9.02.03
